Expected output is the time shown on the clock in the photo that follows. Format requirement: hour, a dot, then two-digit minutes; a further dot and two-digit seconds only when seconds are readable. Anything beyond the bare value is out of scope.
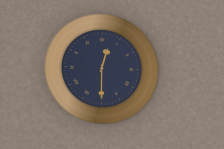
12.30
